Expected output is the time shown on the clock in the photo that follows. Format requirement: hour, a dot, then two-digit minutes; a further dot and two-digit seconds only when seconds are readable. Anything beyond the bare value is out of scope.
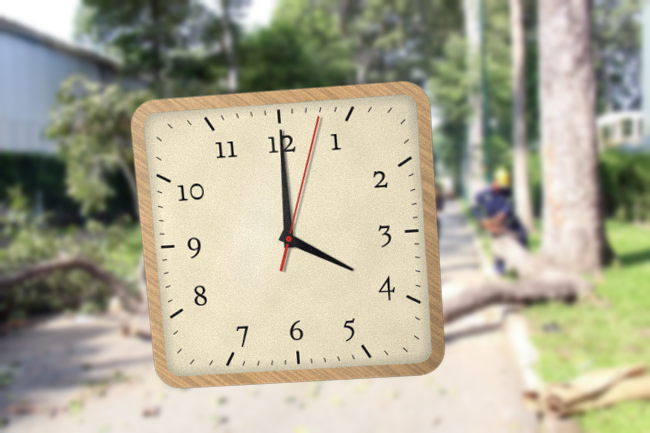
4.00.03
